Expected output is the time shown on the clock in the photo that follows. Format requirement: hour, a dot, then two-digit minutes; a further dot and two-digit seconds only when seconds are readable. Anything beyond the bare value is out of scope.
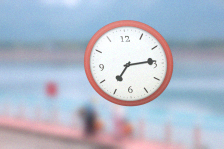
7.14
